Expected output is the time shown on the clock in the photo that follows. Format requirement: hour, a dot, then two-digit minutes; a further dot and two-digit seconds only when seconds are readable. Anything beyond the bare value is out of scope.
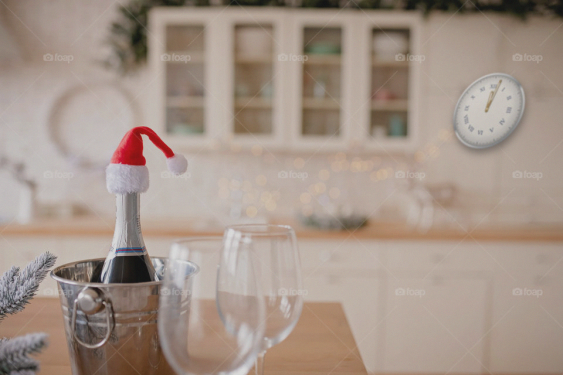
12.02
